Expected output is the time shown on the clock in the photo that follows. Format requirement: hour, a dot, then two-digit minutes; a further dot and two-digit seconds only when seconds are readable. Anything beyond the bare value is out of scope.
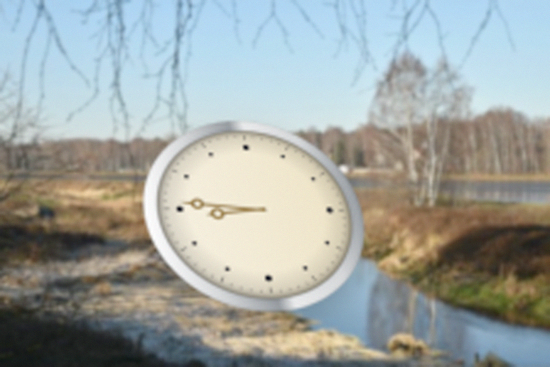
8.46
